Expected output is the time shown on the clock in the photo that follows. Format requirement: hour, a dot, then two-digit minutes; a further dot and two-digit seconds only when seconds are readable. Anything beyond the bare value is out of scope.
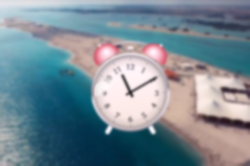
11.10
